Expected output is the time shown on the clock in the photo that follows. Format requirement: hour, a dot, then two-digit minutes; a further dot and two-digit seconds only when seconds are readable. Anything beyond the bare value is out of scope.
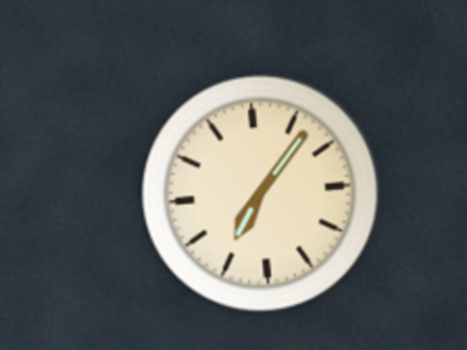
7.07
